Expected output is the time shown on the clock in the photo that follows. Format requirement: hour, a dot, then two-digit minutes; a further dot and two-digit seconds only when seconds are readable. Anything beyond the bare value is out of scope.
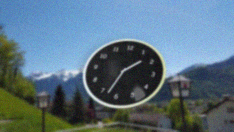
1.33
